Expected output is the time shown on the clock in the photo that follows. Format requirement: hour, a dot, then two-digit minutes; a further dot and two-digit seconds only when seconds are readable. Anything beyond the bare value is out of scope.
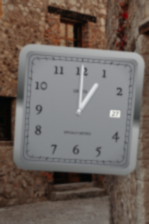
1.00
